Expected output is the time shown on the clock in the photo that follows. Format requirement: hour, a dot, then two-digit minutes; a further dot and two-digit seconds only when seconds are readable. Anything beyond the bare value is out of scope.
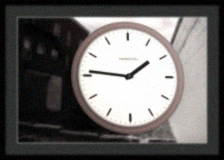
1.46
